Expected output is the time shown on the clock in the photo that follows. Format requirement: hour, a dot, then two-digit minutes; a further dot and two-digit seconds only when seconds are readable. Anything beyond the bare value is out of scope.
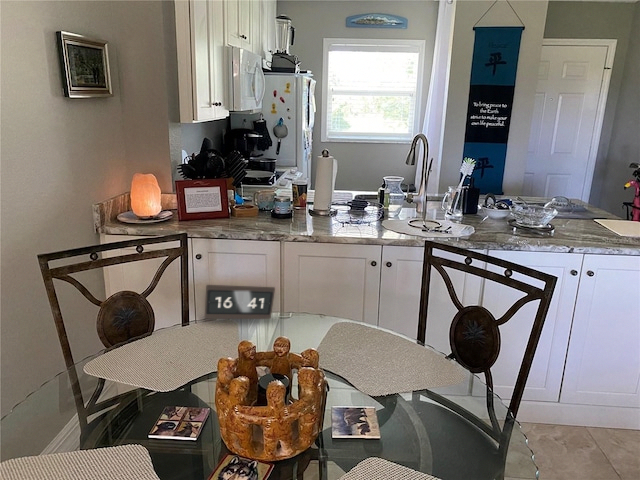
16.41
